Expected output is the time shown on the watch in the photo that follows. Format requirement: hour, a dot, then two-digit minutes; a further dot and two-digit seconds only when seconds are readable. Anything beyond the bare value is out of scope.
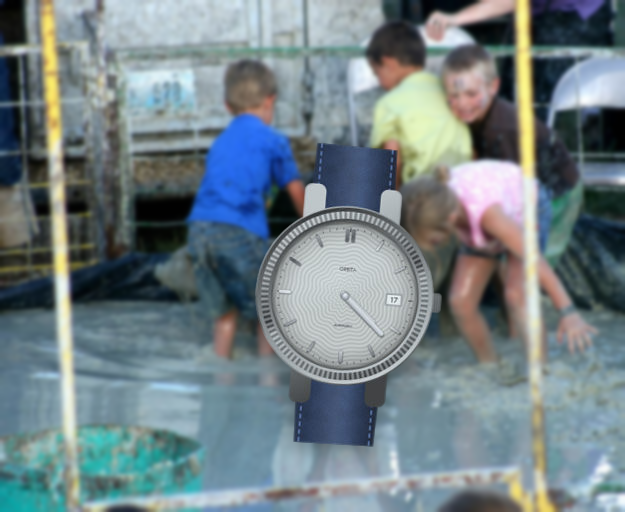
4.22
